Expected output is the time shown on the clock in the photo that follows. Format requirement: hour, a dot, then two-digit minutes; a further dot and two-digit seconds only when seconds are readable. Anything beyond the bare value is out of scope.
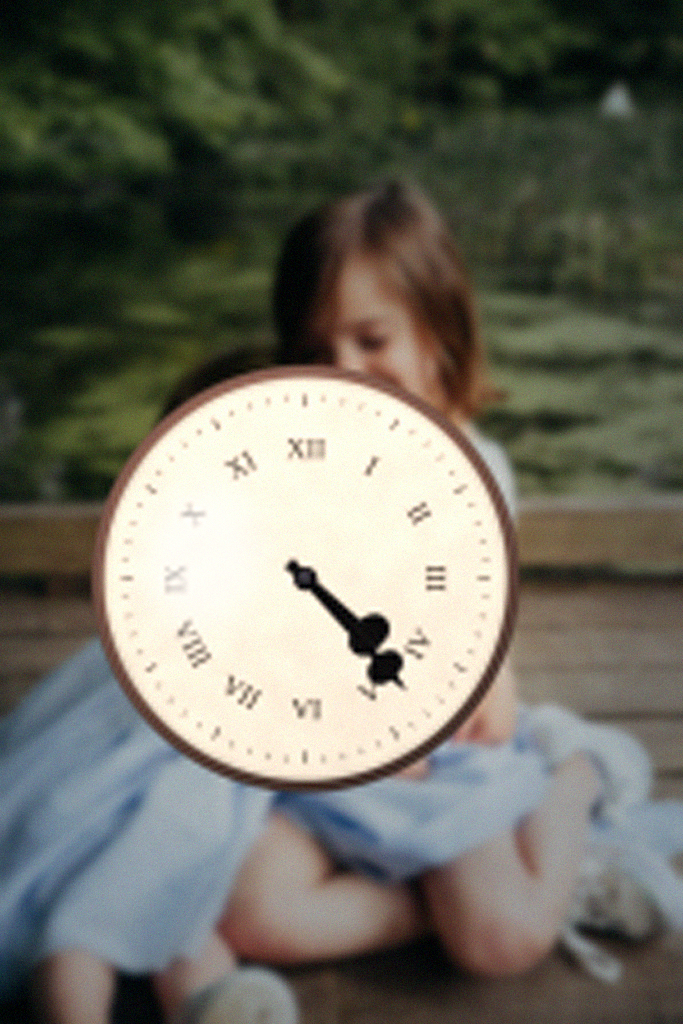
4.23
